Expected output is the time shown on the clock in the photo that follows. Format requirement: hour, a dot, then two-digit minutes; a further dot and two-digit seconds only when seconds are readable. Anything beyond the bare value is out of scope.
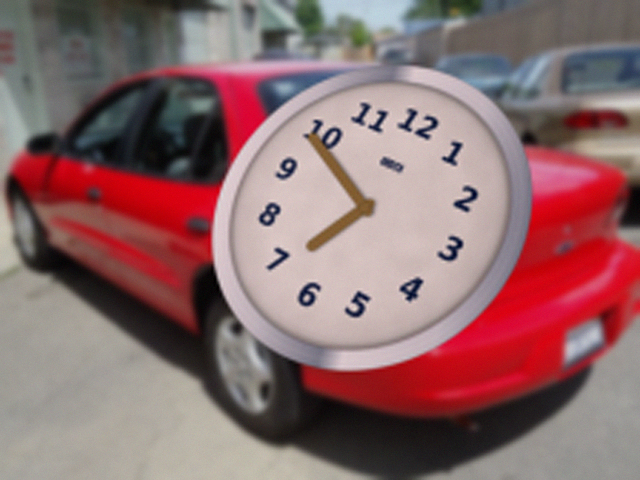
6.49
